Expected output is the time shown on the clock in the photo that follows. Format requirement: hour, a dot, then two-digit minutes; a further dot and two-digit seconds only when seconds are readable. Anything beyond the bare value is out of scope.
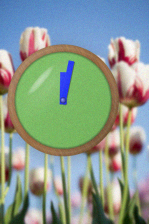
12.02
